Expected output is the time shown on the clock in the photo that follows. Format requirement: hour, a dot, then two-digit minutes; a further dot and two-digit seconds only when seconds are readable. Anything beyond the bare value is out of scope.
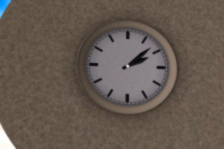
2.08
